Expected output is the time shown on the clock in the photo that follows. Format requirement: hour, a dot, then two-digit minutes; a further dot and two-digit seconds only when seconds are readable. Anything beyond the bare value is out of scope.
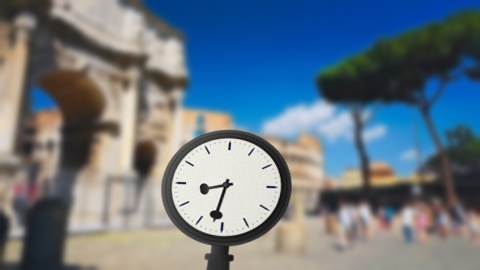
8.32
